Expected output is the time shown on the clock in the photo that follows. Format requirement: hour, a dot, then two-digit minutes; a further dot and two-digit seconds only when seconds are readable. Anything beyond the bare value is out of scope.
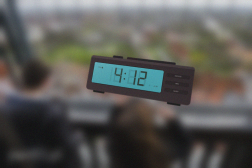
4.12
